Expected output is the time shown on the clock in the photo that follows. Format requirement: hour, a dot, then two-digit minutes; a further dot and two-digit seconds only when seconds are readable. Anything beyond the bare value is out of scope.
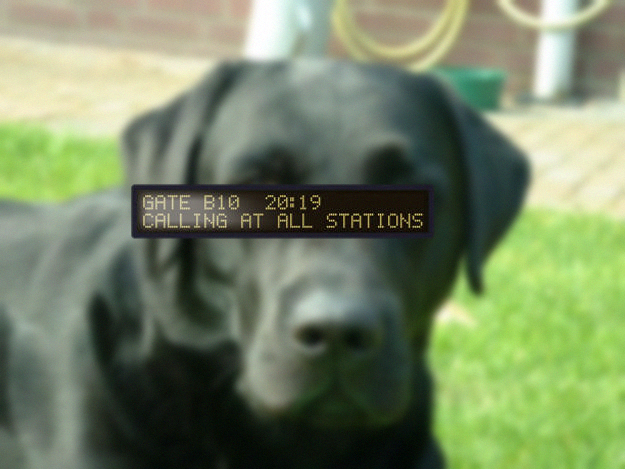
20.19
